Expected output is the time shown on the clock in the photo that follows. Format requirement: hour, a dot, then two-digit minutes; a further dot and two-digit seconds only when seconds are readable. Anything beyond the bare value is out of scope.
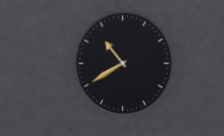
10.40
